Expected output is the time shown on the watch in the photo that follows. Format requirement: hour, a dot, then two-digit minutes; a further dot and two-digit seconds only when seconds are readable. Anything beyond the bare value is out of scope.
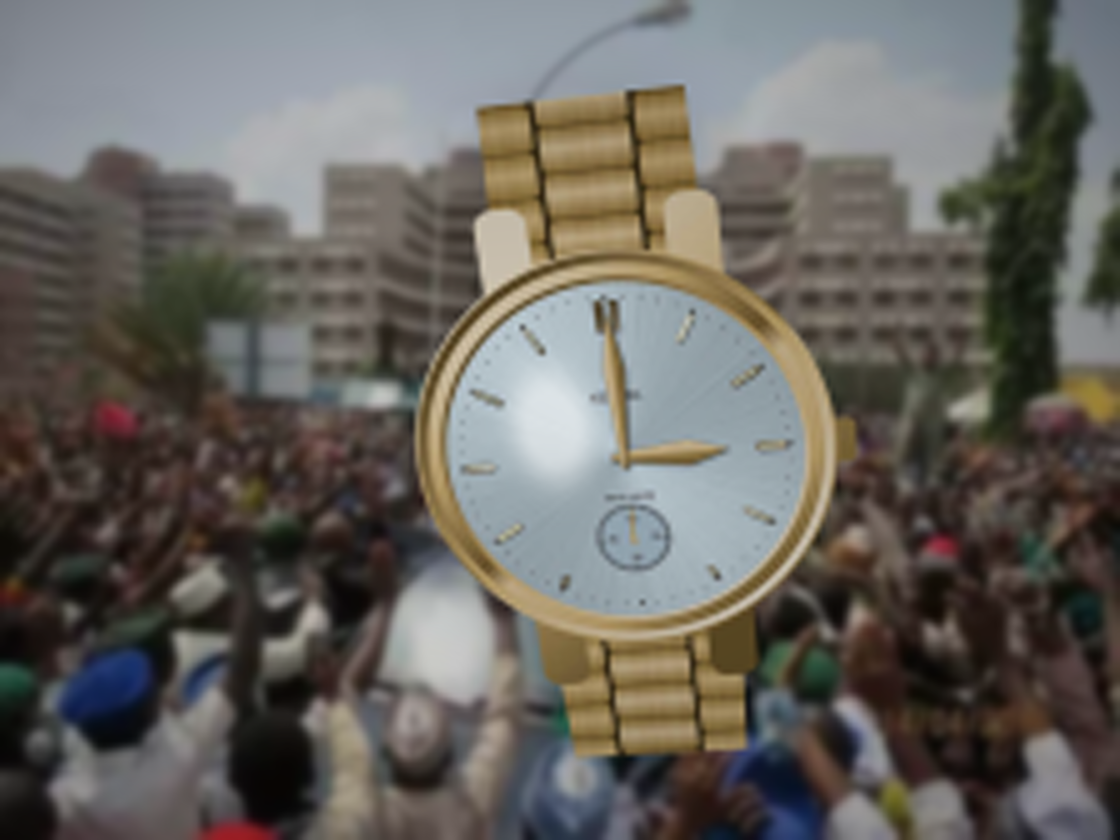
3.00
